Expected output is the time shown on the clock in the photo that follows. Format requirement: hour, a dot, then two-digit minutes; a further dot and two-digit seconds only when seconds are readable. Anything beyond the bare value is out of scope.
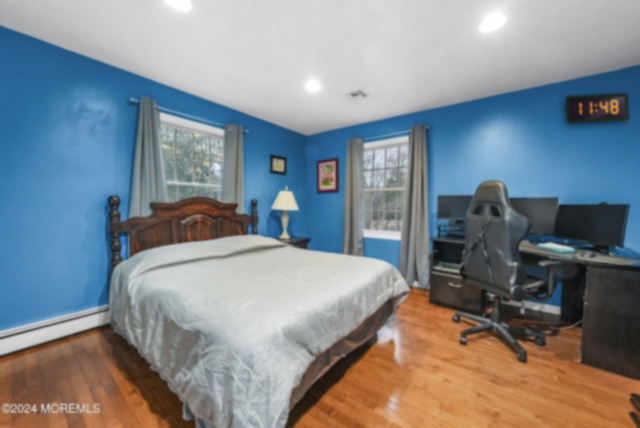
11.48
